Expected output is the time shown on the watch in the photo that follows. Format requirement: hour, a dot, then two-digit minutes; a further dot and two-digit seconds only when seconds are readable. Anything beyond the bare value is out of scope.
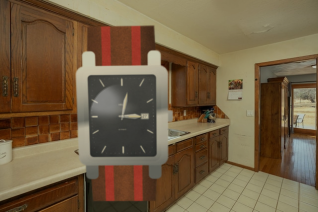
3.02
